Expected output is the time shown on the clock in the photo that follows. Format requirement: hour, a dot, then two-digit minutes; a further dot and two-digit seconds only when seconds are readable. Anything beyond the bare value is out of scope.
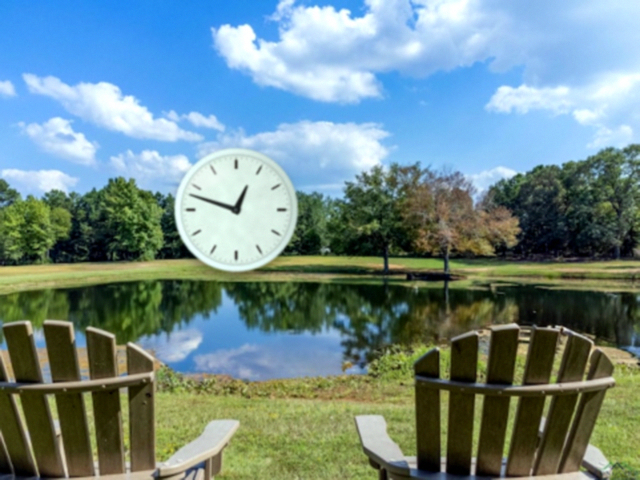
12.48
